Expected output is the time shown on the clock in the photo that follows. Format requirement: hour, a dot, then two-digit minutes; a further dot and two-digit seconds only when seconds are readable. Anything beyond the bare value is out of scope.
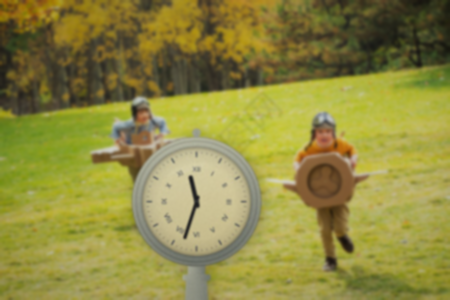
11.33
